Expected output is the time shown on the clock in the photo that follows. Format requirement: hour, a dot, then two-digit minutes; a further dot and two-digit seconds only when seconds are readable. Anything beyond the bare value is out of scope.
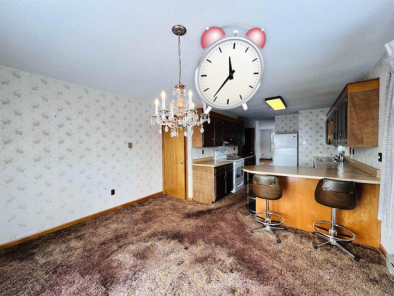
11.36
